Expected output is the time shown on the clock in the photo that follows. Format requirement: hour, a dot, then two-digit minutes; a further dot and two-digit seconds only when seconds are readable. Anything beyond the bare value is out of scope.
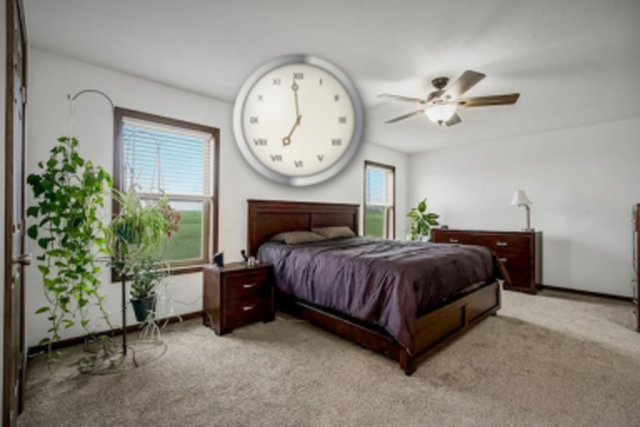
6.59
